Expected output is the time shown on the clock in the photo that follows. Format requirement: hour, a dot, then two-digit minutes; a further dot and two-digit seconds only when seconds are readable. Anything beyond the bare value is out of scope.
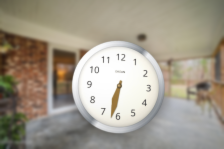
6.32
